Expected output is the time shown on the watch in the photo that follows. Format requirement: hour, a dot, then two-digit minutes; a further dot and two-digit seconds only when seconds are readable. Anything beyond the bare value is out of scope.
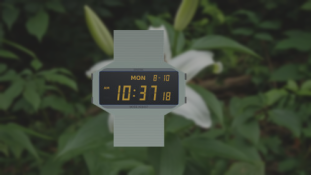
10.37.18
